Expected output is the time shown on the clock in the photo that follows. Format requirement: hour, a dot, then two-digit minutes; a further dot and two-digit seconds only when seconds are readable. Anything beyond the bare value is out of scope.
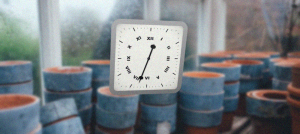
12.33
